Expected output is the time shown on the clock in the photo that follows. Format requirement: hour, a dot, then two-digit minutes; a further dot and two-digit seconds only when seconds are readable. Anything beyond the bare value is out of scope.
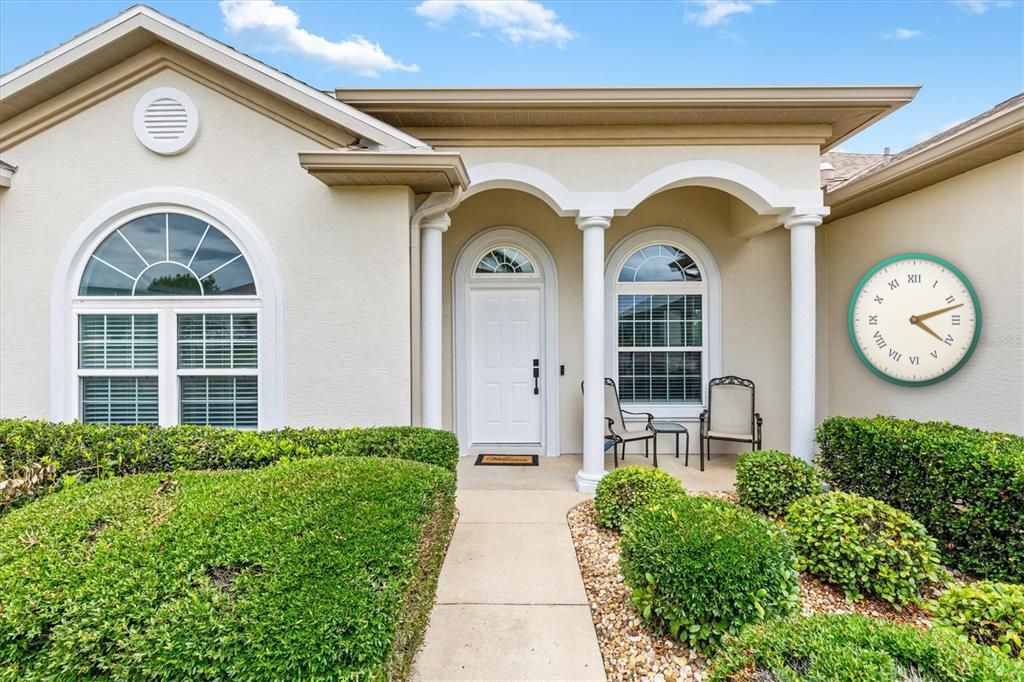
4.12
